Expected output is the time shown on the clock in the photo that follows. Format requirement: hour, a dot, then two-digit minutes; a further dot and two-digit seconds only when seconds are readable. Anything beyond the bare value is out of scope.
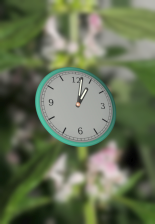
1.02
